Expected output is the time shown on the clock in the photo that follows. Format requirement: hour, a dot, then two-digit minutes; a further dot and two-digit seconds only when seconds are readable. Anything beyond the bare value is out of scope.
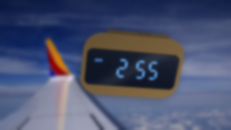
2.55
